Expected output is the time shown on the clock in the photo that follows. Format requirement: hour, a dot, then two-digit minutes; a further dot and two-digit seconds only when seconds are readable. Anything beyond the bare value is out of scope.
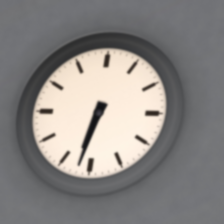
6.32
